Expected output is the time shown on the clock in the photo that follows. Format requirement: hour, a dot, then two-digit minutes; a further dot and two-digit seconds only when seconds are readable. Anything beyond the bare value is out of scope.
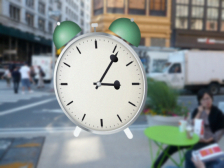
3.06
